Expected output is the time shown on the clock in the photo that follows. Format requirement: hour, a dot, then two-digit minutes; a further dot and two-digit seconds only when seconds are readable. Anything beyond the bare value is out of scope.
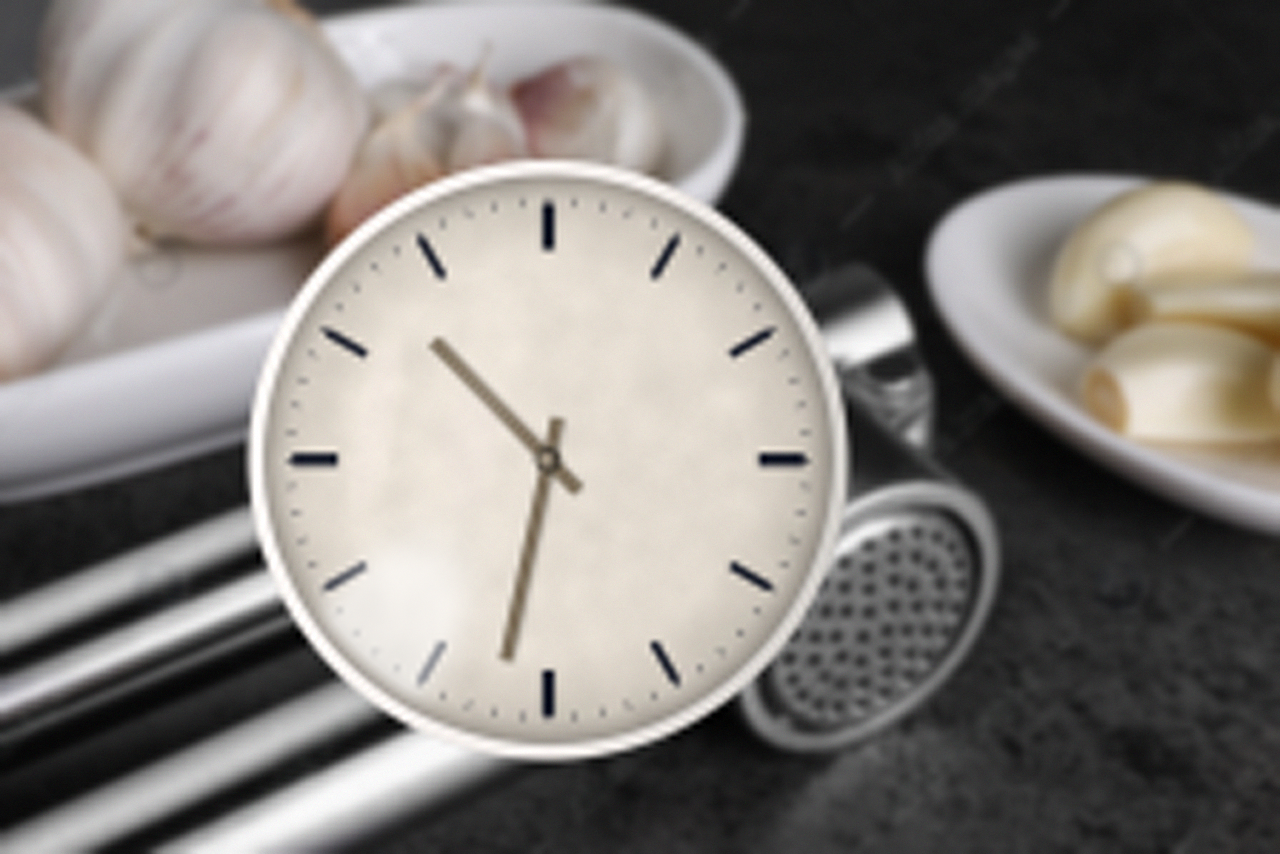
10.32
